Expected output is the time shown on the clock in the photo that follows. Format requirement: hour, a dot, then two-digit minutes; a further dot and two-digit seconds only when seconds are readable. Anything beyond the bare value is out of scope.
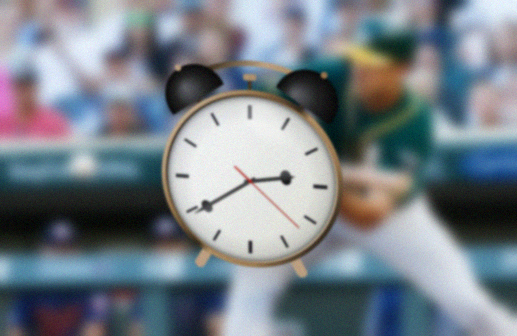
2.39.22
